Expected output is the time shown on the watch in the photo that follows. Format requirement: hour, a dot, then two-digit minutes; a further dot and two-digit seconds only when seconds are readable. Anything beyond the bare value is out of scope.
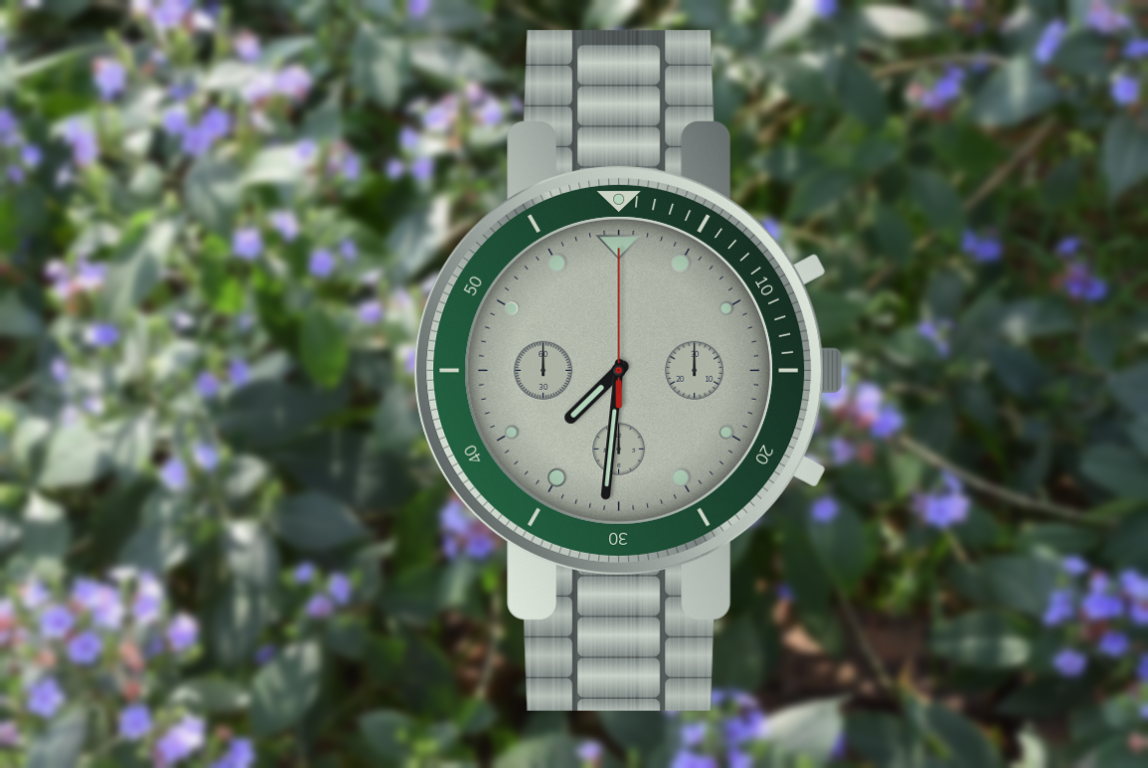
7.31
